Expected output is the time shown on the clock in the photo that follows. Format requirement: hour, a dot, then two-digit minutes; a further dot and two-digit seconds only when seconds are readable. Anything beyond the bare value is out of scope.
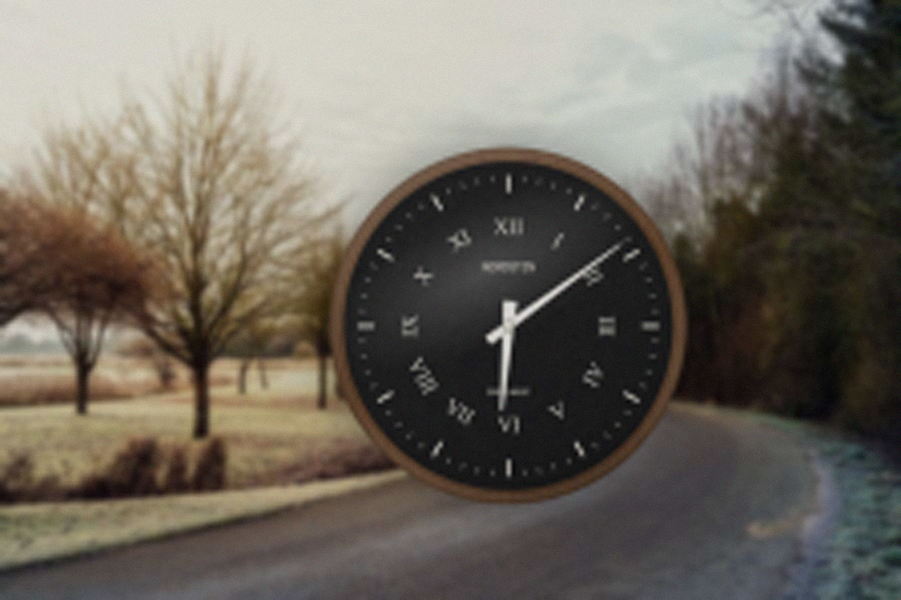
6.09
